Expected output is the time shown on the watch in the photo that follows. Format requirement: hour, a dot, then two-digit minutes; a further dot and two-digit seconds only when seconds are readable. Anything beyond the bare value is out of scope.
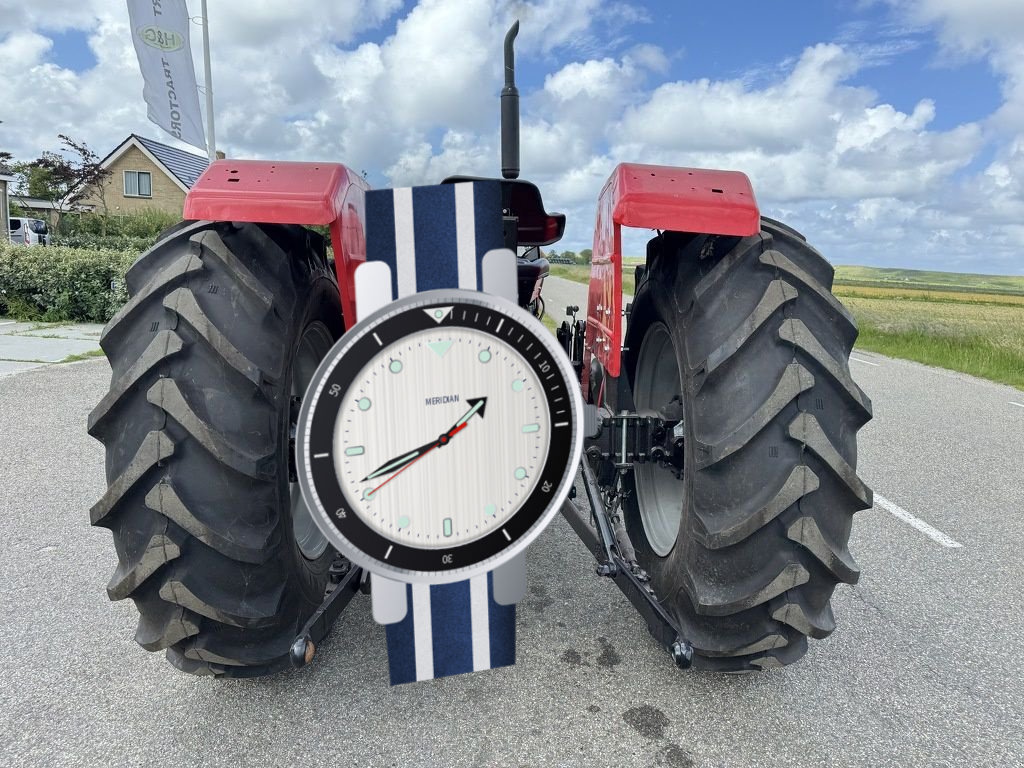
1.41.40
